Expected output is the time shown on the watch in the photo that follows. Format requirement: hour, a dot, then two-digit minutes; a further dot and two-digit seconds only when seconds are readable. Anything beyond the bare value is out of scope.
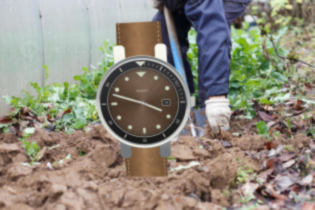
3.48
